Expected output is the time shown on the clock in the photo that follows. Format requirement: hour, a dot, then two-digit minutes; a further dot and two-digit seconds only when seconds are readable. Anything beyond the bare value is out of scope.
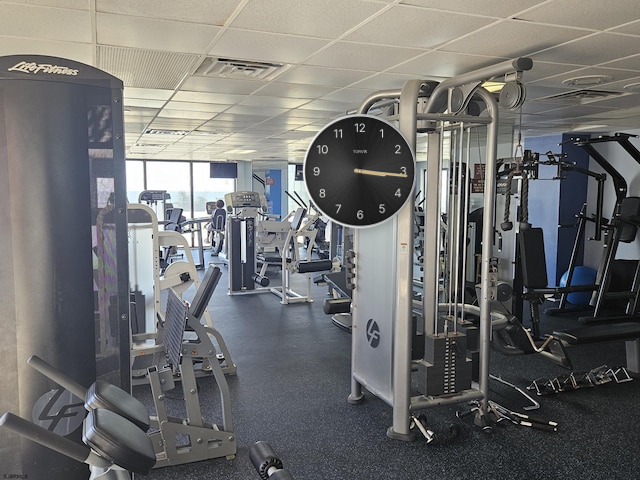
3.16
